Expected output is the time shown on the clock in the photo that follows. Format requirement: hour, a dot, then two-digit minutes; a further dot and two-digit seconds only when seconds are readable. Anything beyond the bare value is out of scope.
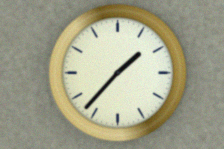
1.37
